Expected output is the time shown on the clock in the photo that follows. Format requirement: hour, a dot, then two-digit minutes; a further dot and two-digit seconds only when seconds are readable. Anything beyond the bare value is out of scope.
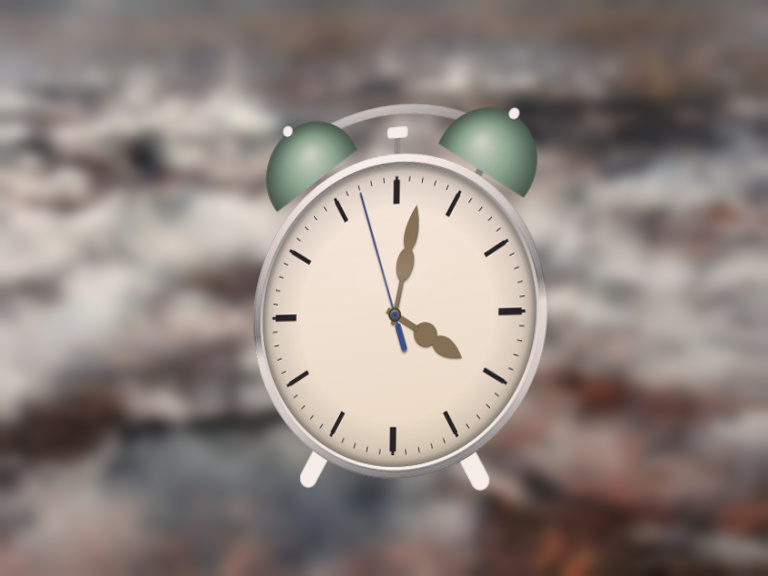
4.01.57
